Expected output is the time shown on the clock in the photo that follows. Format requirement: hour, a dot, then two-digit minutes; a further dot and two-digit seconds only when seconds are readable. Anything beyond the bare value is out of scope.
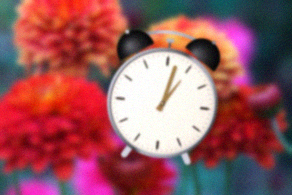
1.02
